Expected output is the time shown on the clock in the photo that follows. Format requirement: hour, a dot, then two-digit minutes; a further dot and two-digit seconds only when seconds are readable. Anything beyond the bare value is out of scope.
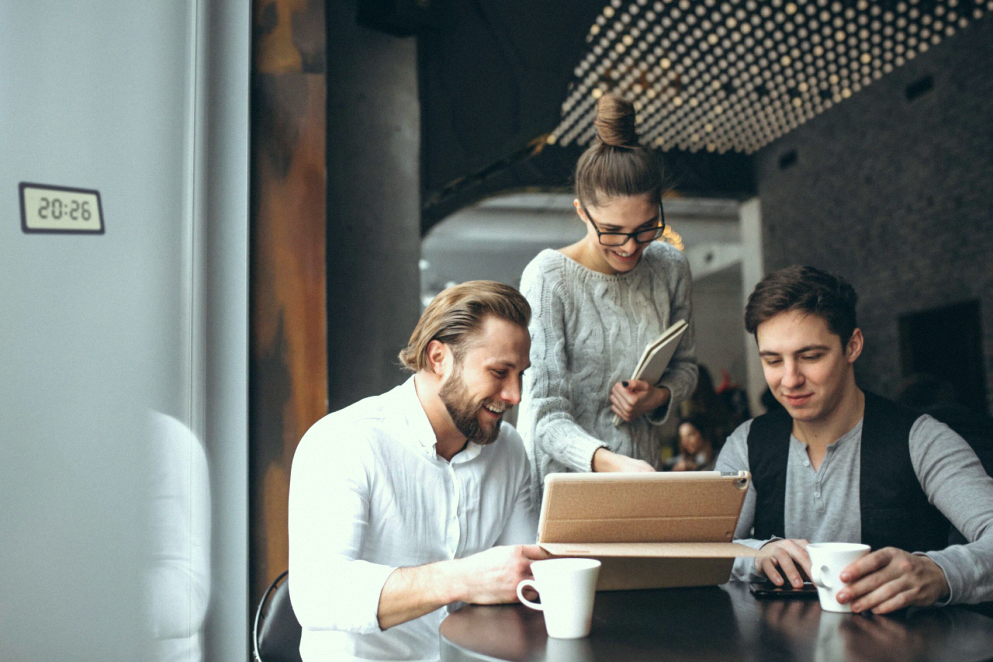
20.26
